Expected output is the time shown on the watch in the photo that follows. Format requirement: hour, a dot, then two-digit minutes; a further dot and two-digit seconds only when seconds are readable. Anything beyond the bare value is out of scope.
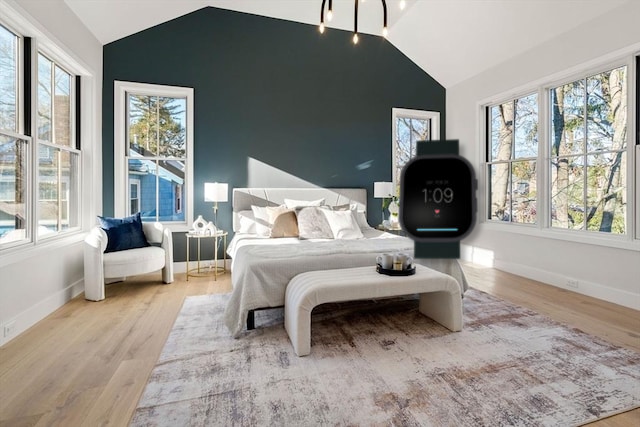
1.09
